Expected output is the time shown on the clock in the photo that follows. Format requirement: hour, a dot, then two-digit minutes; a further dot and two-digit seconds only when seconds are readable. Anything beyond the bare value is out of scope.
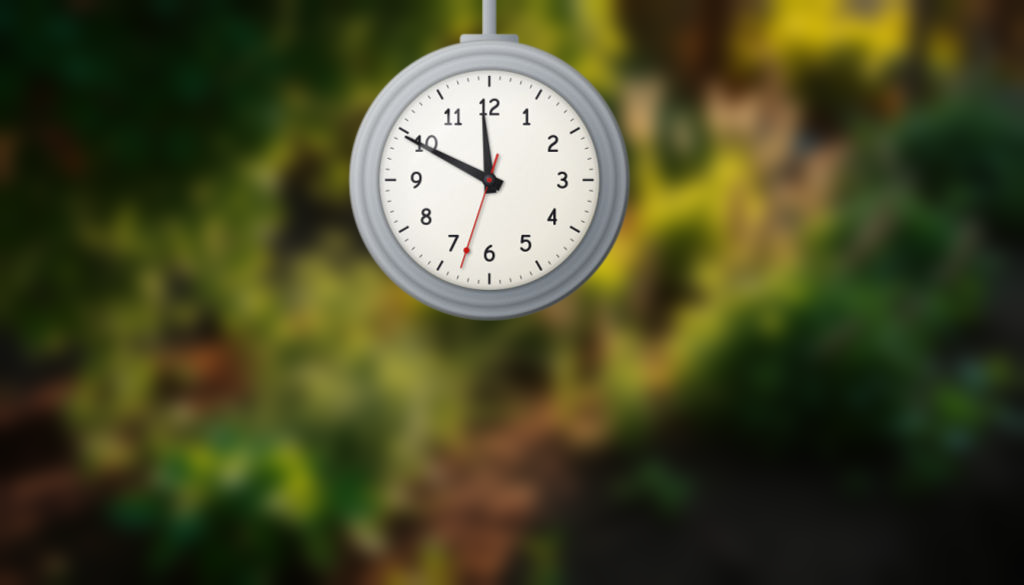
11.49.33
